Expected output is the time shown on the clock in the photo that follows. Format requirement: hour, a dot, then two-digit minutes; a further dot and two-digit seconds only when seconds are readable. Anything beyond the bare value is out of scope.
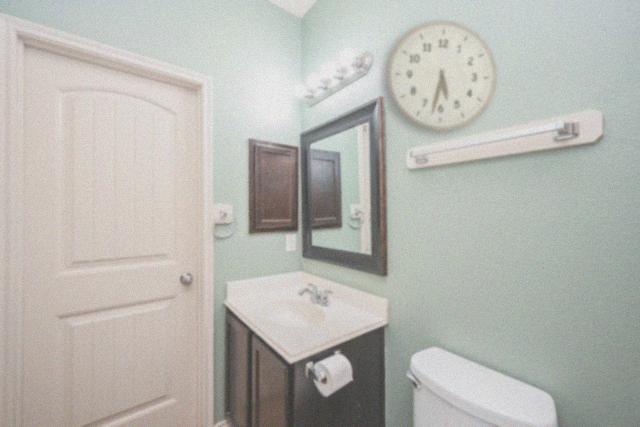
5.32
